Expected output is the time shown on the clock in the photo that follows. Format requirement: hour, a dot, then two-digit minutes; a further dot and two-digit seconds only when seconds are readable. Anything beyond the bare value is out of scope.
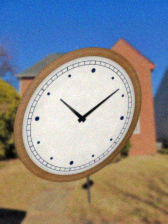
10.08
